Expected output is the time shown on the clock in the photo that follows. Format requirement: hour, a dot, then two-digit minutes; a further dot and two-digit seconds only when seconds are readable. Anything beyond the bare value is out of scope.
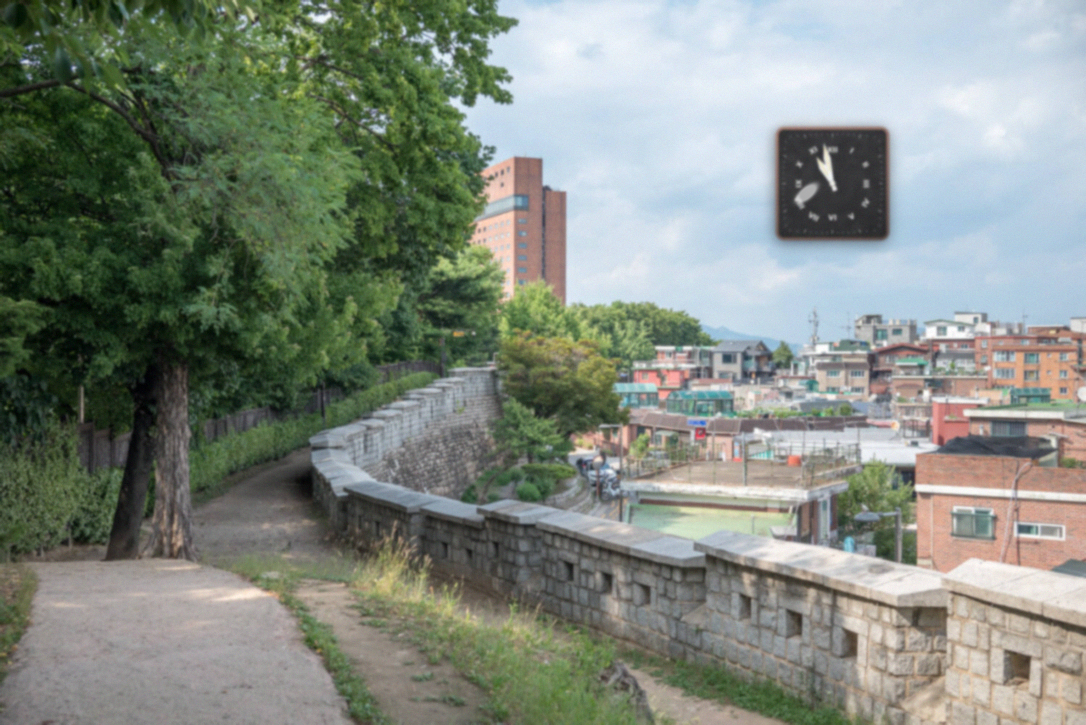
10.58
